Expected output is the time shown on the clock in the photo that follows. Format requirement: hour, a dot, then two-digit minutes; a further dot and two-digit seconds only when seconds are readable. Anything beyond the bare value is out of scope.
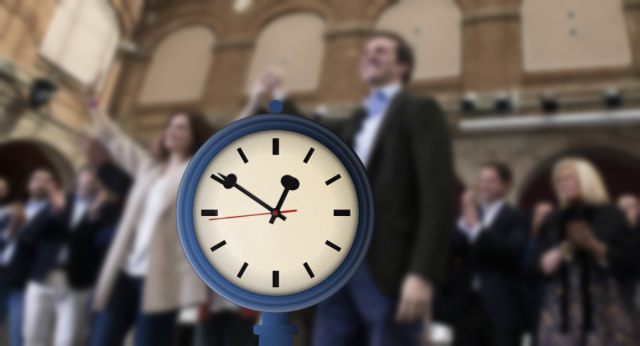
12.50.44
